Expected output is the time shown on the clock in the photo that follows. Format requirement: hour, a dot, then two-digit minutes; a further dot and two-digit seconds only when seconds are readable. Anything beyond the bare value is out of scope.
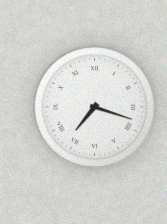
7.18
